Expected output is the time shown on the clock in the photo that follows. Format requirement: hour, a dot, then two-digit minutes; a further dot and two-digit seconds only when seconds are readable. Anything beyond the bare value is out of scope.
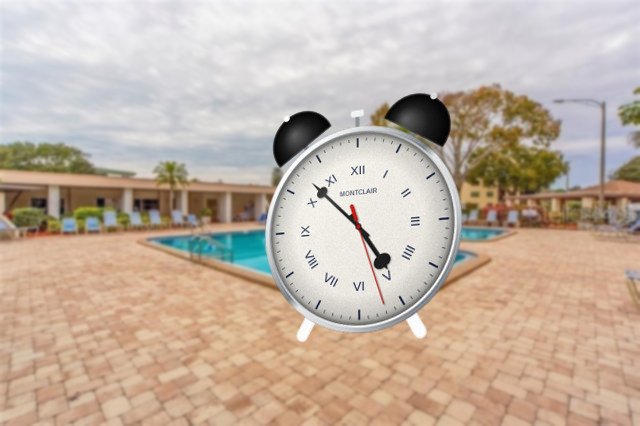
4.52.27
